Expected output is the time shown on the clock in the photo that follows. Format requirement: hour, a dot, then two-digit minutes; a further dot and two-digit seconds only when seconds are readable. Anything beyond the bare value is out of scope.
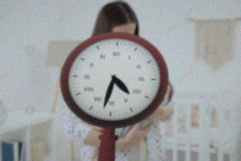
4.32
